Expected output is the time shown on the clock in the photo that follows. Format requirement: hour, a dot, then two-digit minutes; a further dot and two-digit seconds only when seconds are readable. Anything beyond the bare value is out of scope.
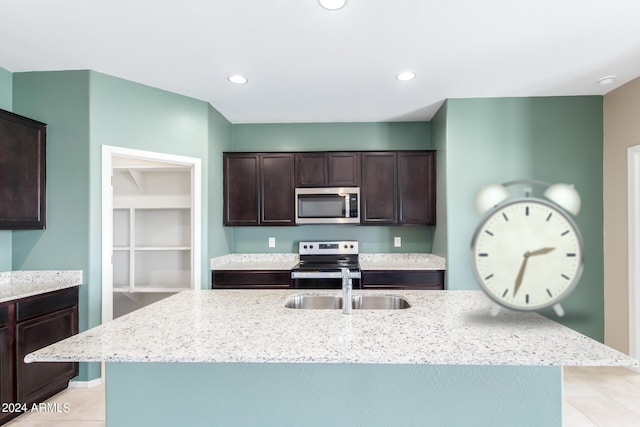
2.33
